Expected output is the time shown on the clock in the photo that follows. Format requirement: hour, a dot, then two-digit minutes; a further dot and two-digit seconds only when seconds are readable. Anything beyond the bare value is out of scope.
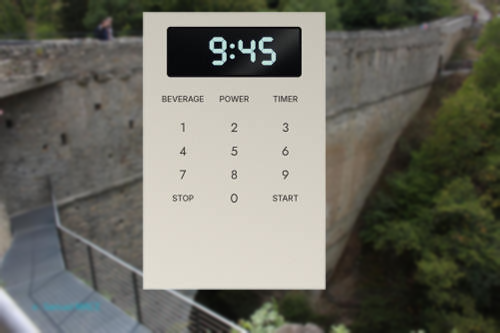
9.45
